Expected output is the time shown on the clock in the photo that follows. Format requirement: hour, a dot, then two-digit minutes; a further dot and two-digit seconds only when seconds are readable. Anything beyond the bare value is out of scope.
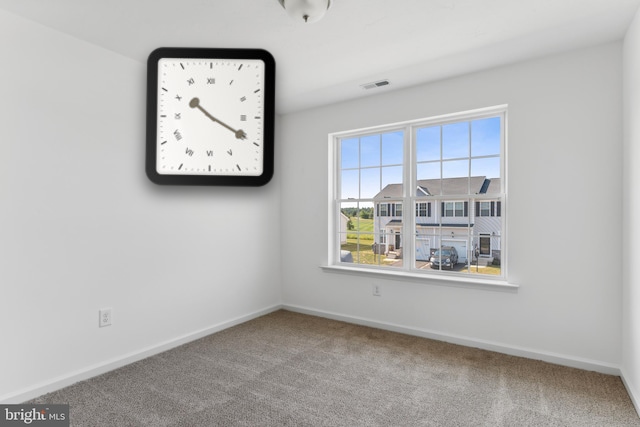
10.20
